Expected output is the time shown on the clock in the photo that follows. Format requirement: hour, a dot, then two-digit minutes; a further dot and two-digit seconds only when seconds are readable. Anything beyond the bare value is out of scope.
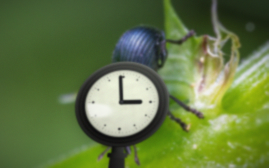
2.59
